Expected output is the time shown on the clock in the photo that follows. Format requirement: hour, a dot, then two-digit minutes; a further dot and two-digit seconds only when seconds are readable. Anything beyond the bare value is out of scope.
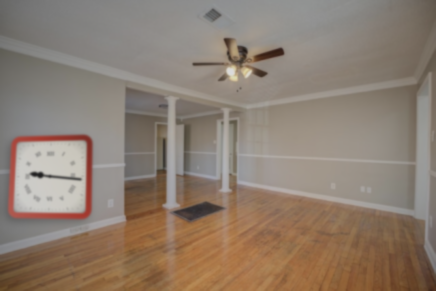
9.16
